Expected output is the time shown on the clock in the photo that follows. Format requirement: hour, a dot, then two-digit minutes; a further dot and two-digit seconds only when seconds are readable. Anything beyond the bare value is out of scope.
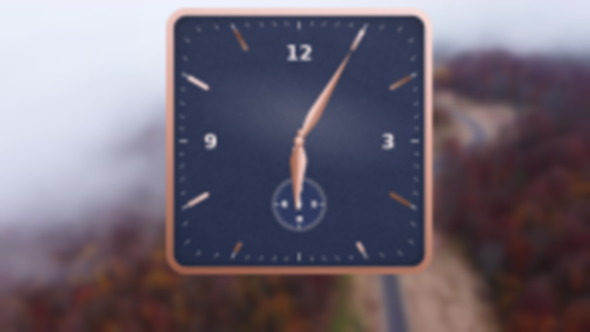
6.05
